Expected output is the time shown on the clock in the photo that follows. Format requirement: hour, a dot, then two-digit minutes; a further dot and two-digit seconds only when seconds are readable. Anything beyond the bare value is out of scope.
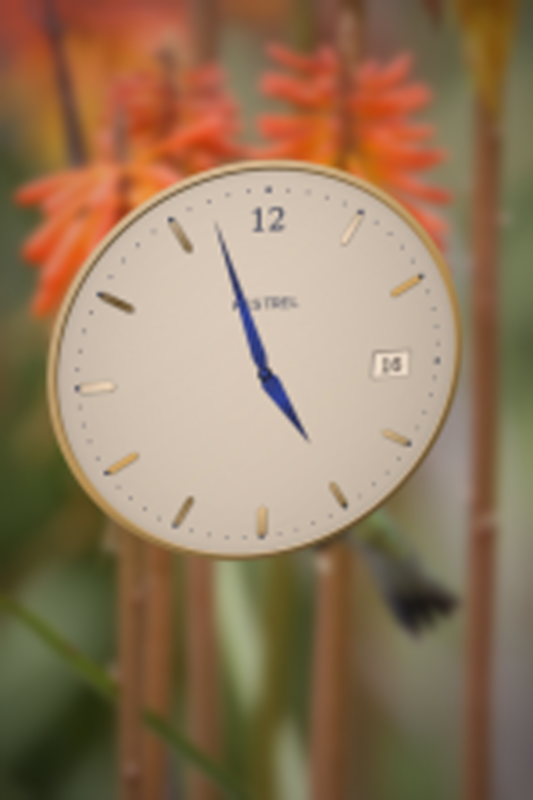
4.57
